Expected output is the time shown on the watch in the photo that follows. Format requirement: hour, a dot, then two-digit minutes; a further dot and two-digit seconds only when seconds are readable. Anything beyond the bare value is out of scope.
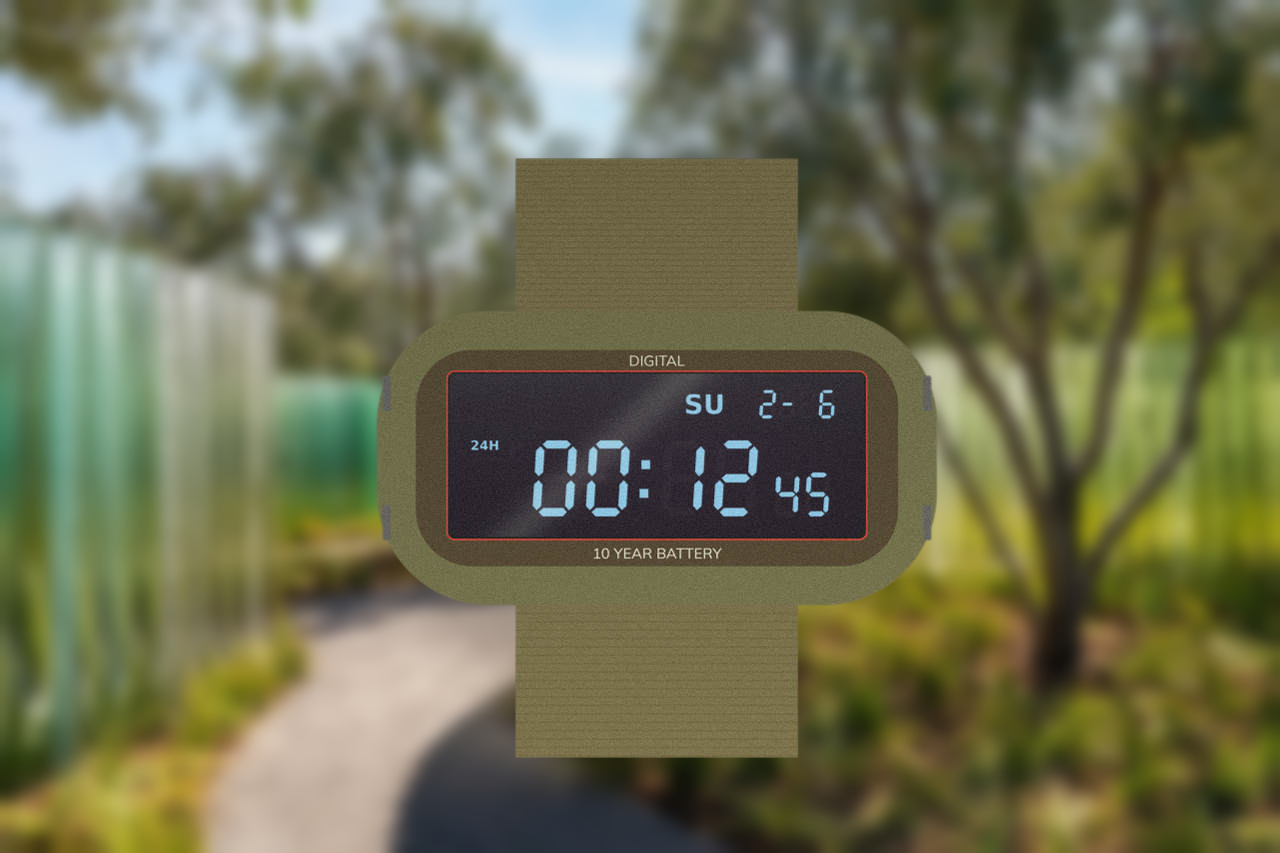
0.12.45
